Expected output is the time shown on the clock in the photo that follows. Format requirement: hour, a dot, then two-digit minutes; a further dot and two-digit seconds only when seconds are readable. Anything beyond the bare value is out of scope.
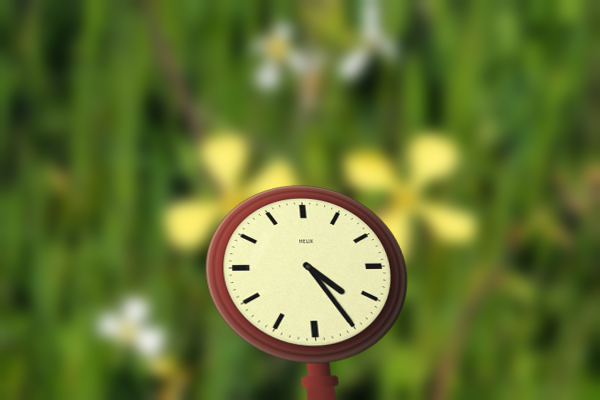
4.25
